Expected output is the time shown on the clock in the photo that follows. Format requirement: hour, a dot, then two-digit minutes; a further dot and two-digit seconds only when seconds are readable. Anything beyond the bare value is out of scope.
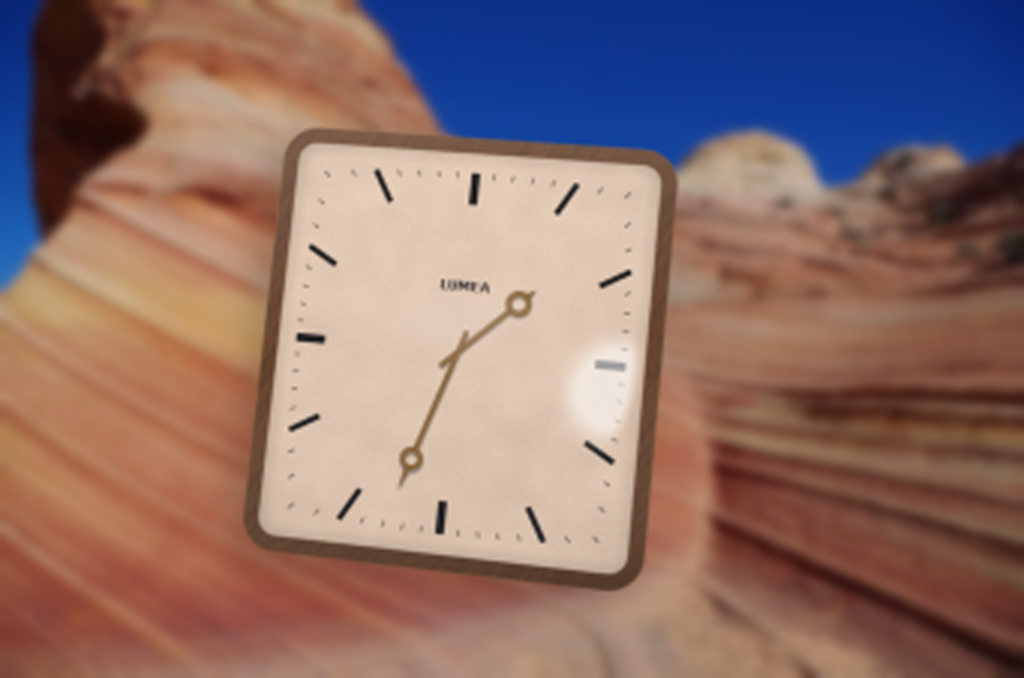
1.33
